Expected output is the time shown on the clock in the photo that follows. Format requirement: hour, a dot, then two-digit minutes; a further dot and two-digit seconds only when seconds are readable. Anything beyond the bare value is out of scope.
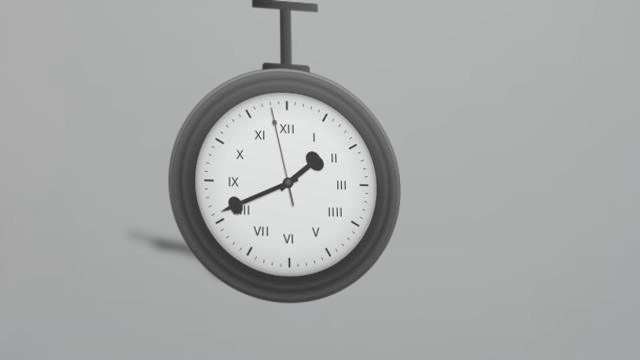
1.40.58
